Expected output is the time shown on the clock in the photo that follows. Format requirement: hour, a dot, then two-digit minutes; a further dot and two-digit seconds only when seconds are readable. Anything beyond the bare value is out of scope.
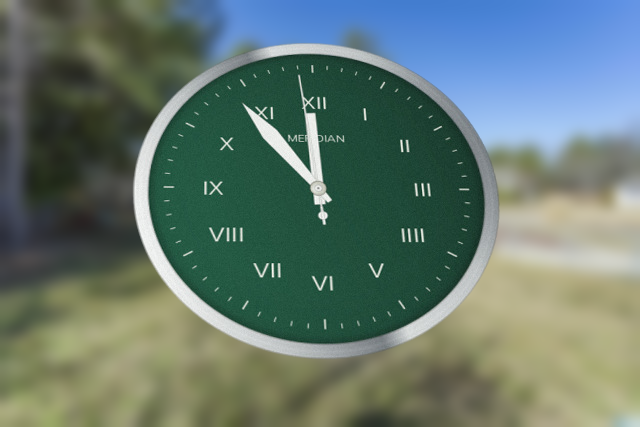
11.53.59
